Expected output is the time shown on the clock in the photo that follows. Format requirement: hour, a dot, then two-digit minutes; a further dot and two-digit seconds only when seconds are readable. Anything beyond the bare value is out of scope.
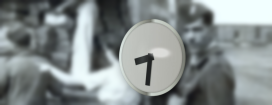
8.31
